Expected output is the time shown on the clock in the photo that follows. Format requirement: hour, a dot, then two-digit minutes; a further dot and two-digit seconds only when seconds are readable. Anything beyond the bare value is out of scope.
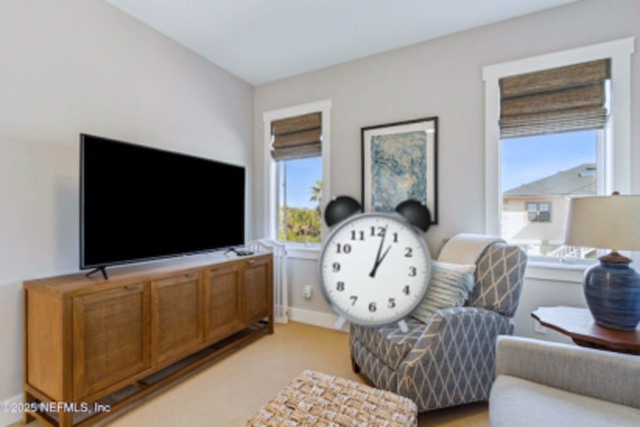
1.02
